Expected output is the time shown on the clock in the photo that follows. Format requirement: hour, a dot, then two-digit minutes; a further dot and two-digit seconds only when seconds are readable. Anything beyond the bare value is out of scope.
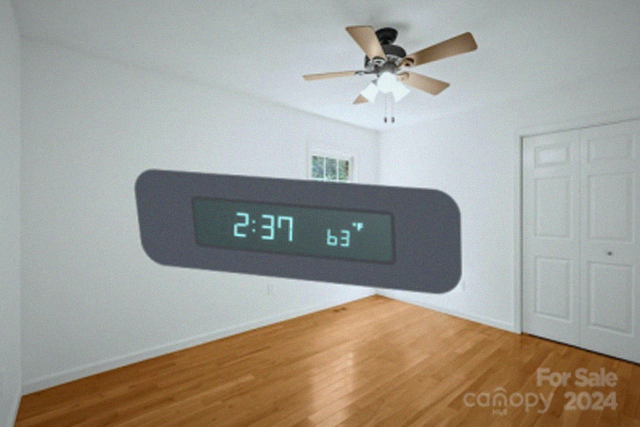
2.37
